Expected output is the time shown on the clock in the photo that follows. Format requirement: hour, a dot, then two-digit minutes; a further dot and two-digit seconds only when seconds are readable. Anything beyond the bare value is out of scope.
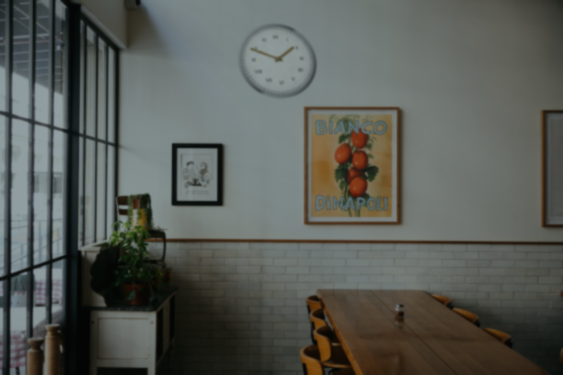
1.49
